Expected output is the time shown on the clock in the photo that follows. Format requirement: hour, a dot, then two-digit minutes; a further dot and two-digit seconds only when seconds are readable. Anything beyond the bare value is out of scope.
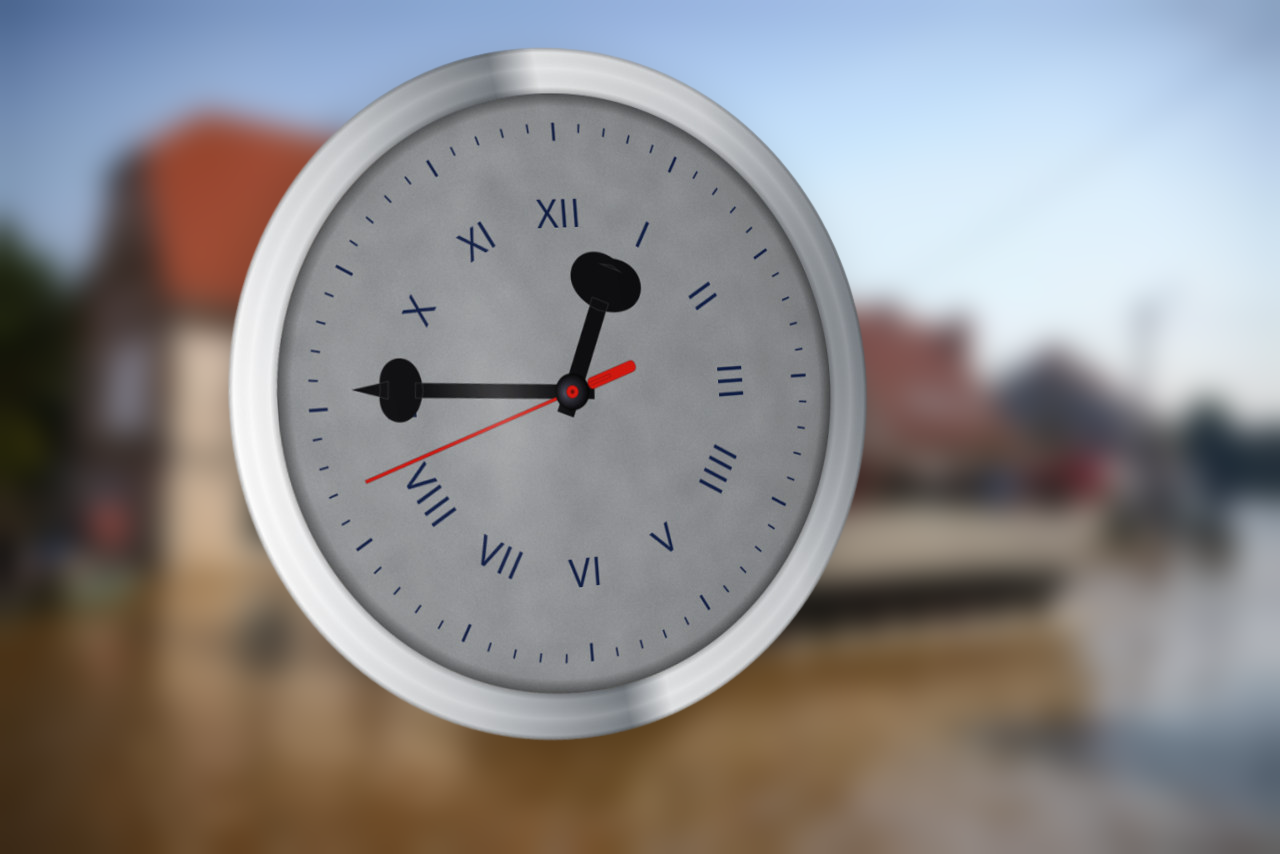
12.45.42
